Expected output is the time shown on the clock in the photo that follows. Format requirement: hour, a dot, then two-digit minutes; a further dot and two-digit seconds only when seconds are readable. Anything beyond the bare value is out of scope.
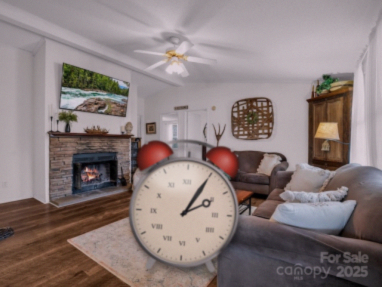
2.05
